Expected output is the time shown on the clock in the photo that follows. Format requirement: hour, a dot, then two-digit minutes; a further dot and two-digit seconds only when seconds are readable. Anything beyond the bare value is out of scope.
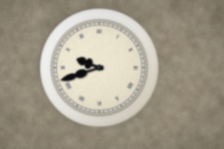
9.42
